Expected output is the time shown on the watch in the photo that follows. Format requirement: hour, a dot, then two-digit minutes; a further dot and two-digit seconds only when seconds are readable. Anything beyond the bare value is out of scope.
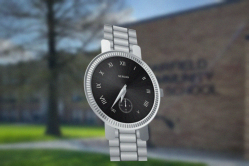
6.36
